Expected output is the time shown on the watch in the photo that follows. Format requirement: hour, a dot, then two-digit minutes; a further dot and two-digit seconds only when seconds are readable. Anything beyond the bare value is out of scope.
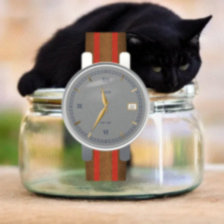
11.35
